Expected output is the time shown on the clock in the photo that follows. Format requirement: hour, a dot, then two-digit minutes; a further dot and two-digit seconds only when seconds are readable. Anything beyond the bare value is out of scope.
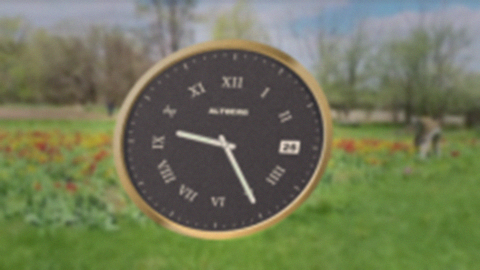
9.25
